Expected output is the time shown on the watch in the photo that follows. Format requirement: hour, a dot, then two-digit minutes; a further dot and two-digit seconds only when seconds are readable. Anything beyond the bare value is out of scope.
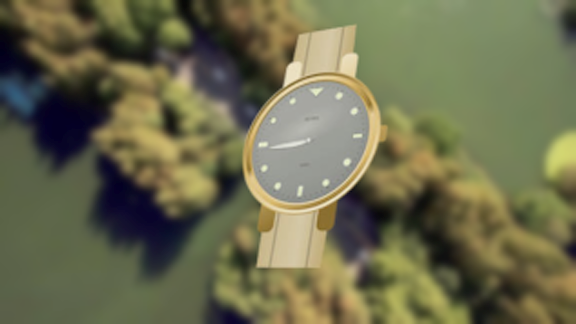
8.44
